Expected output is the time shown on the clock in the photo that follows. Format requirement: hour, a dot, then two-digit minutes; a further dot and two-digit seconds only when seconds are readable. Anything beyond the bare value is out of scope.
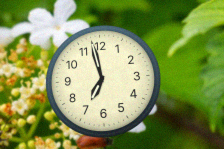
6.58
